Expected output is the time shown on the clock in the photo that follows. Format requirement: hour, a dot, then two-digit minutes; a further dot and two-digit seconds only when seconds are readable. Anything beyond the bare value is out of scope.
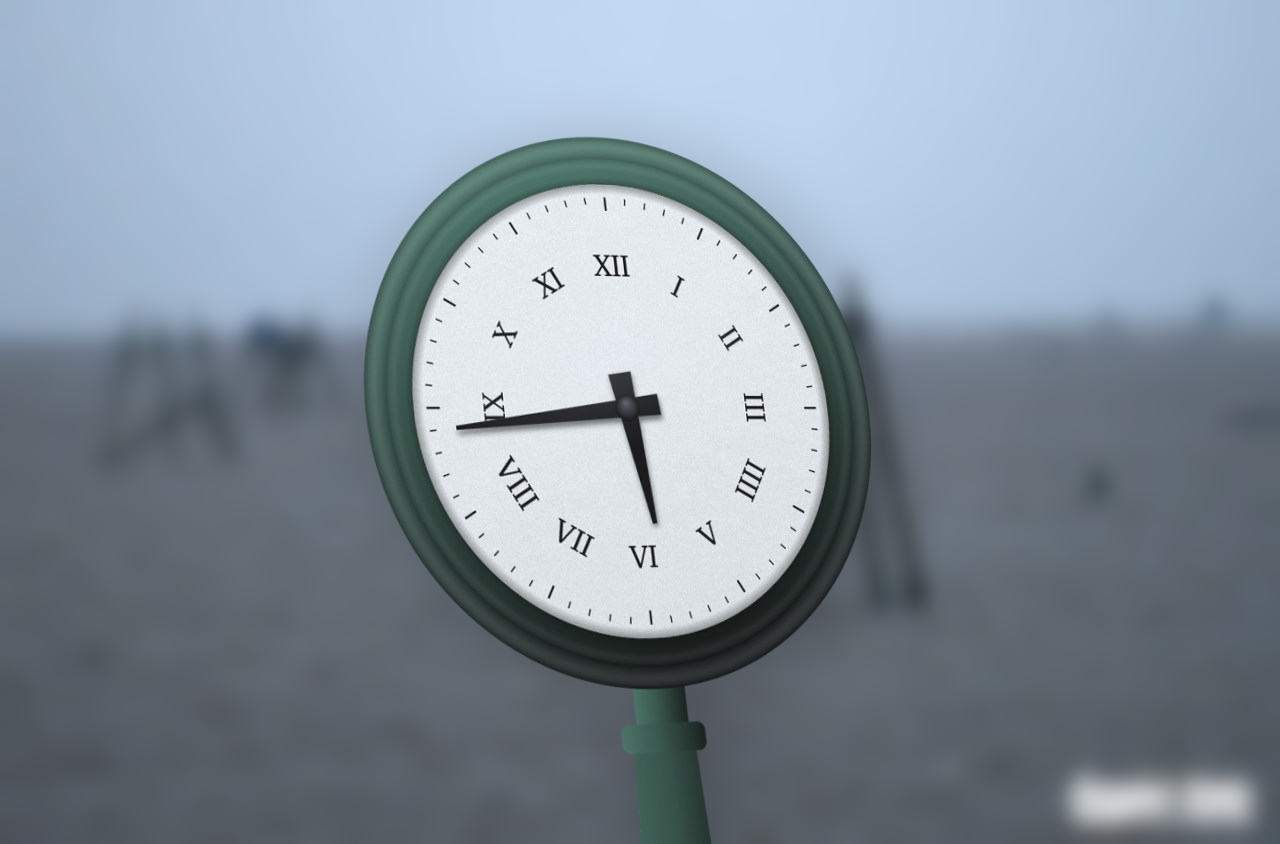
5.44
